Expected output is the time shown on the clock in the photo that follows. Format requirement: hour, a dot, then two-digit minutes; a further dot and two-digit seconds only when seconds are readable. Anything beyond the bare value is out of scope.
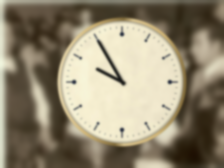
9.55
